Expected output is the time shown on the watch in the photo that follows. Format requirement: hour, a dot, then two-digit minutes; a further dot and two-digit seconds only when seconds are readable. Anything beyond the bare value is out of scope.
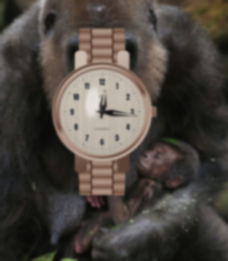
12.16
